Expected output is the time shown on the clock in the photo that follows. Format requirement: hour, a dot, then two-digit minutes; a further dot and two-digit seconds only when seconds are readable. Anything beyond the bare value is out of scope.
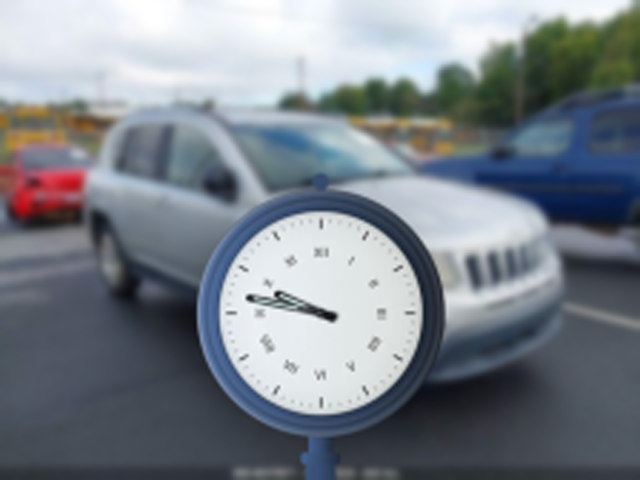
9.47
